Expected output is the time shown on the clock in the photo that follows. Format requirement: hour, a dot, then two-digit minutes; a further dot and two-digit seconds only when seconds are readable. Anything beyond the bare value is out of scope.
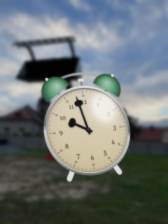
9.58
